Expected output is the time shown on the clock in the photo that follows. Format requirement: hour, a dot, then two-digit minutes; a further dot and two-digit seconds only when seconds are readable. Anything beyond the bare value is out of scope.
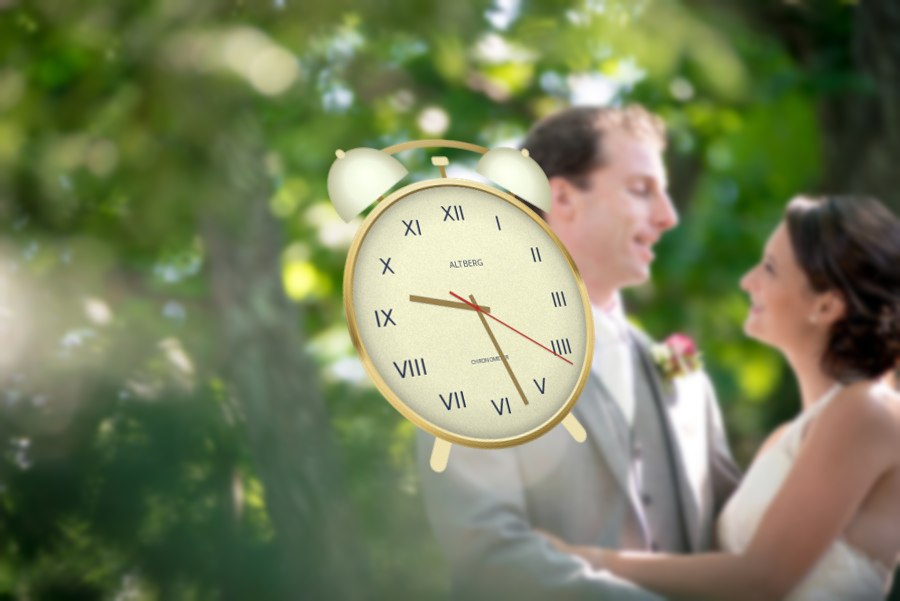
9.27.21
